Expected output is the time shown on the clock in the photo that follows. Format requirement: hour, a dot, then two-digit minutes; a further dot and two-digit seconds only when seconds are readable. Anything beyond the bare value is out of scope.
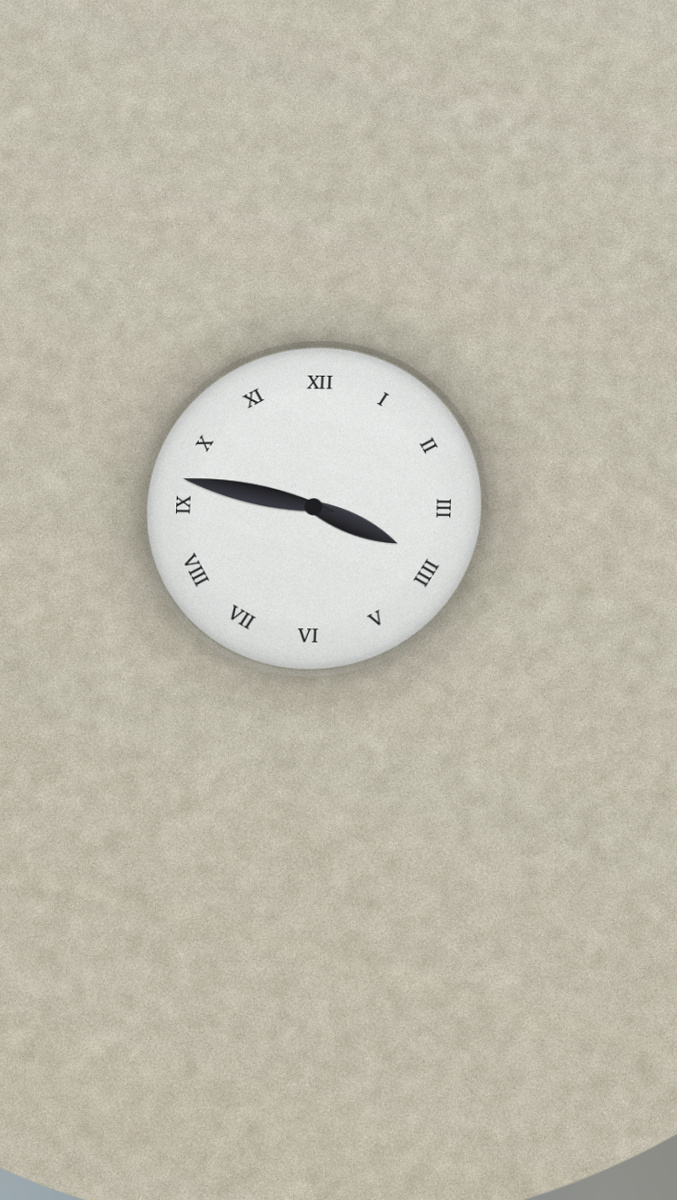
3.47
